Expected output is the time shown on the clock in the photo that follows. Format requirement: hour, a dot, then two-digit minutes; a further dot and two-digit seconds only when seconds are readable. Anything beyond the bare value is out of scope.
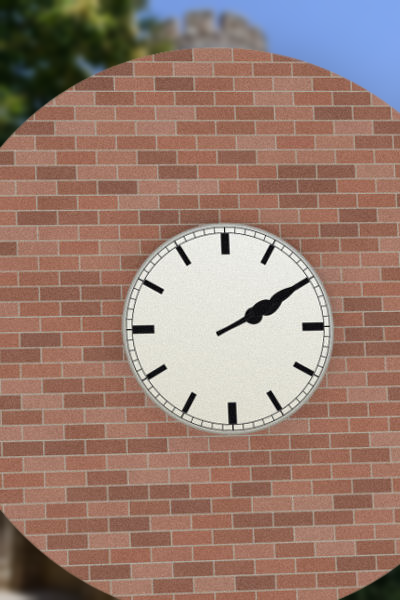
2.10
